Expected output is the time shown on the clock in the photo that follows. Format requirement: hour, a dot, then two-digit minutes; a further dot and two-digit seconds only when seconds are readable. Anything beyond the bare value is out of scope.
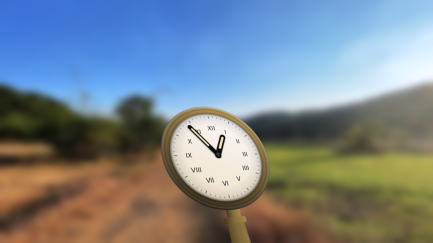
12.54
